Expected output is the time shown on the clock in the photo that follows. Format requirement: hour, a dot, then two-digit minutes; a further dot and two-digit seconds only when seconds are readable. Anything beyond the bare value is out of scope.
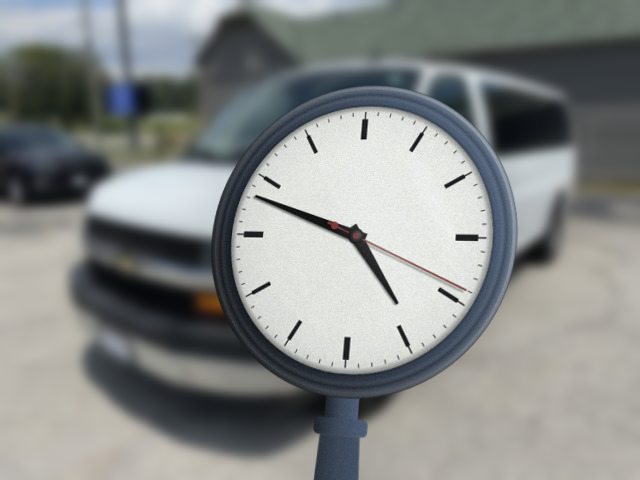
4.48.19
